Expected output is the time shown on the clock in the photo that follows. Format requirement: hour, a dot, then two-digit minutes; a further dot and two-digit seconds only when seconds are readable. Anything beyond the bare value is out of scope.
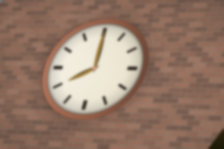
8.00
